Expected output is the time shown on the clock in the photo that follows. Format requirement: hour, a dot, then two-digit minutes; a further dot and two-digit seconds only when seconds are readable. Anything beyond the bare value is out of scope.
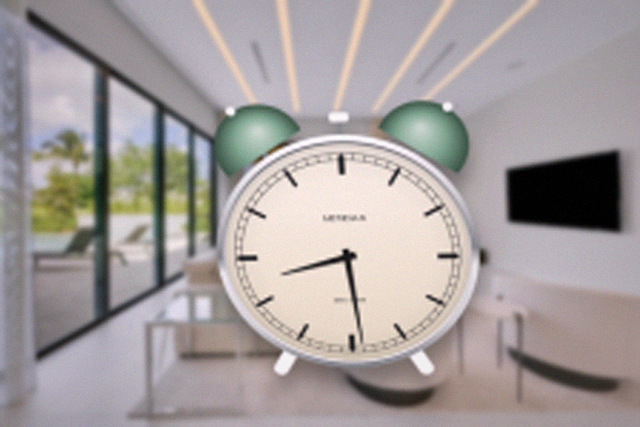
8.29
